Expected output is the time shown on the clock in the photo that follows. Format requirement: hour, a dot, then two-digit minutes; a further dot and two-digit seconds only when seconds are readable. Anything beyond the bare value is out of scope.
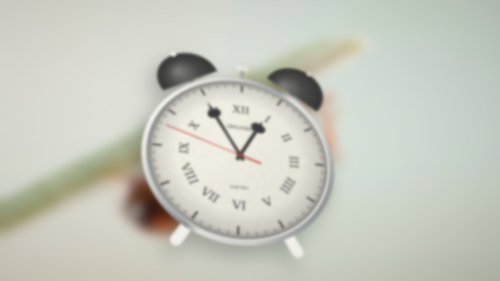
12.54.48
